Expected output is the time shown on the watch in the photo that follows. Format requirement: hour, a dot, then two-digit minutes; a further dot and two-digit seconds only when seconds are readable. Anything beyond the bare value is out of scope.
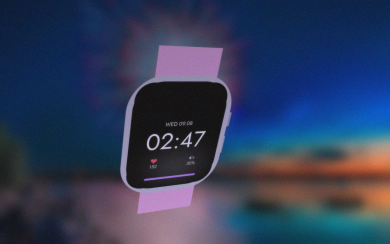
2.47
